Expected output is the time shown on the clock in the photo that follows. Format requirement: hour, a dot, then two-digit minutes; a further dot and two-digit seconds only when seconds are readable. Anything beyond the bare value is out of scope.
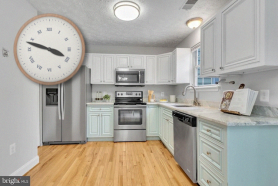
3.48
